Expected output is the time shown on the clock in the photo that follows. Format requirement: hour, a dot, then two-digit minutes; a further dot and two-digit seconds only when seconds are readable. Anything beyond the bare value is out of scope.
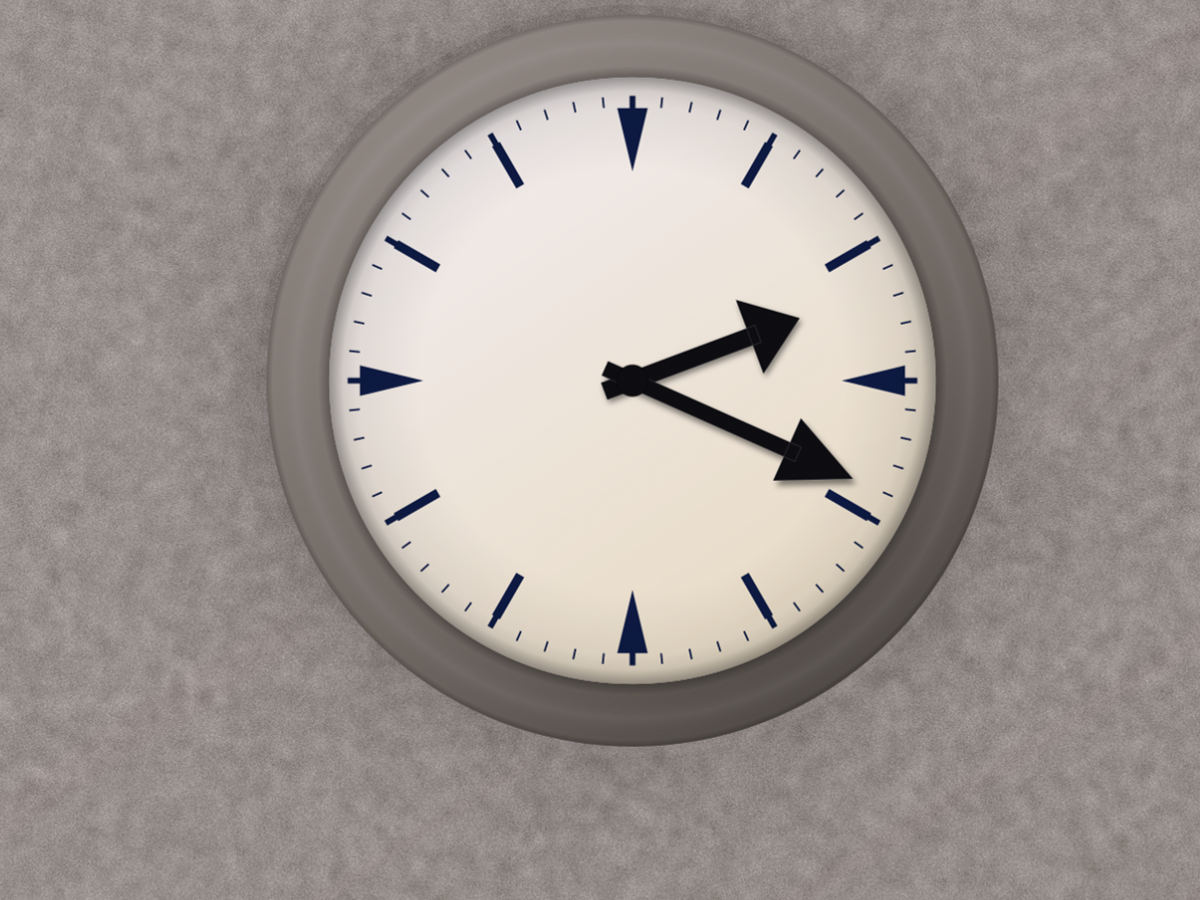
2.19
